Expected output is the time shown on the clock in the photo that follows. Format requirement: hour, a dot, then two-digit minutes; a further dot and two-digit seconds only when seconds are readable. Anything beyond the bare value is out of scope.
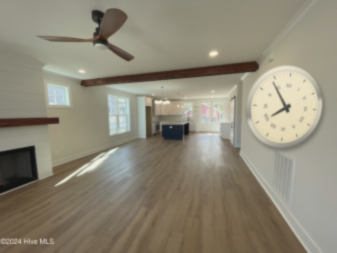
7.54
